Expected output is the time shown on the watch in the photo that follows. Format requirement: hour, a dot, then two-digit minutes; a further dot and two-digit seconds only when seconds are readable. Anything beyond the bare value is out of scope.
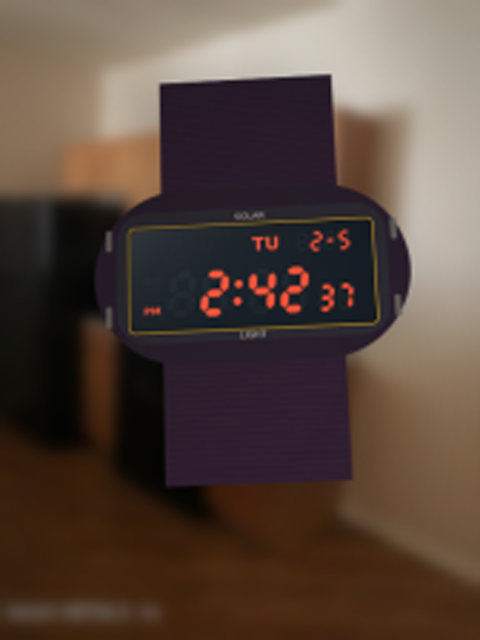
2.42.37
